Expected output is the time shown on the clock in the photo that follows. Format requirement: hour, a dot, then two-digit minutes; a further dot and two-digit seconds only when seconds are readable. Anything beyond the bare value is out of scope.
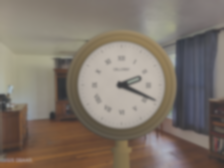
2.19
